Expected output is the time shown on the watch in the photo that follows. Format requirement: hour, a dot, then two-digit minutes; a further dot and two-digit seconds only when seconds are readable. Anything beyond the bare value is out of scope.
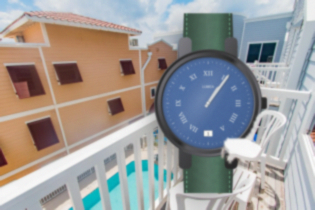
1.06
